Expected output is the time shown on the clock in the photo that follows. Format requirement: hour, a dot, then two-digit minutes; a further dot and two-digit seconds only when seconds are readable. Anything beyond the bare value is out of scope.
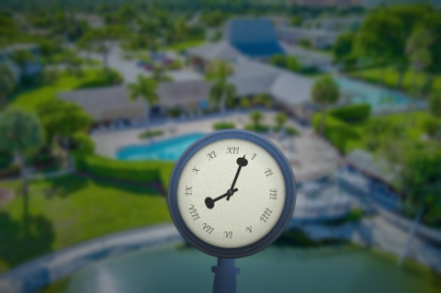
8.03
